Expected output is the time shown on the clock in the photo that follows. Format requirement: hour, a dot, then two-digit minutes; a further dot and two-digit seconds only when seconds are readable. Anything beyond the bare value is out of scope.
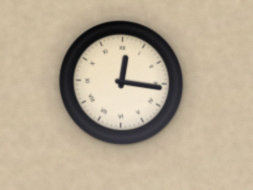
12.16
